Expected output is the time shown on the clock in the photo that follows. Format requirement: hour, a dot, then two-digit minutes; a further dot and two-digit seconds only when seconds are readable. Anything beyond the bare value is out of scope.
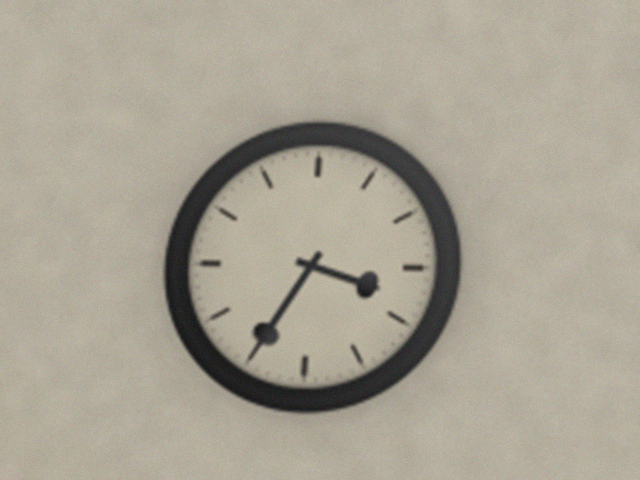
3.35
